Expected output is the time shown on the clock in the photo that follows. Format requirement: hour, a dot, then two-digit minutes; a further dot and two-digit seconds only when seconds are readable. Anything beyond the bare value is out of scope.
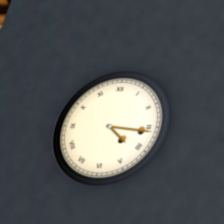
4.16
